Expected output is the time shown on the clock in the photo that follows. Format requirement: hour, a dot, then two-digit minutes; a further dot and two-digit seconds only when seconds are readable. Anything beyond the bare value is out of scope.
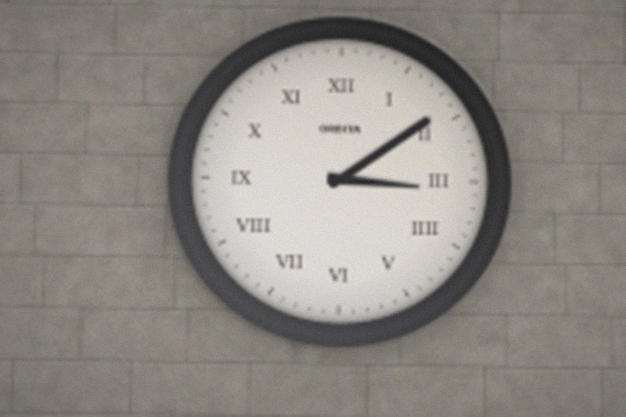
3.09
